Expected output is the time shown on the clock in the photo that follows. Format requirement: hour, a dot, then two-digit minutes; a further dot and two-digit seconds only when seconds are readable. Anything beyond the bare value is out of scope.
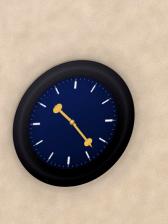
10.23
